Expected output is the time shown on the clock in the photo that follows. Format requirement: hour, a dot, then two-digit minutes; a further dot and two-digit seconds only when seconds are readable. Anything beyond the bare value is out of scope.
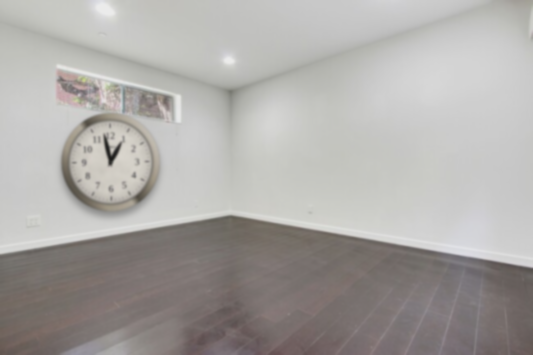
12.58
